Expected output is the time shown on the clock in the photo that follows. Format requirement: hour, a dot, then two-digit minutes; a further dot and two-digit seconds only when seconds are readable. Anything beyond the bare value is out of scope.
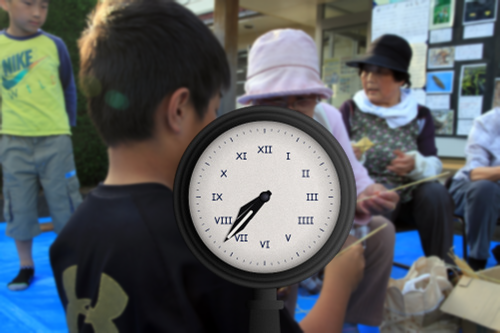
7.37
